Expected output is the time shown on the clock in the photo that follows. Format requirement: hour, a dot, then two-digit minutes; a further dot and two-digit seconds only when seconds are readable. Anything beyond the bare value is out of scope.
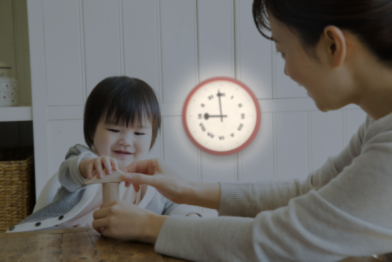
8.59
